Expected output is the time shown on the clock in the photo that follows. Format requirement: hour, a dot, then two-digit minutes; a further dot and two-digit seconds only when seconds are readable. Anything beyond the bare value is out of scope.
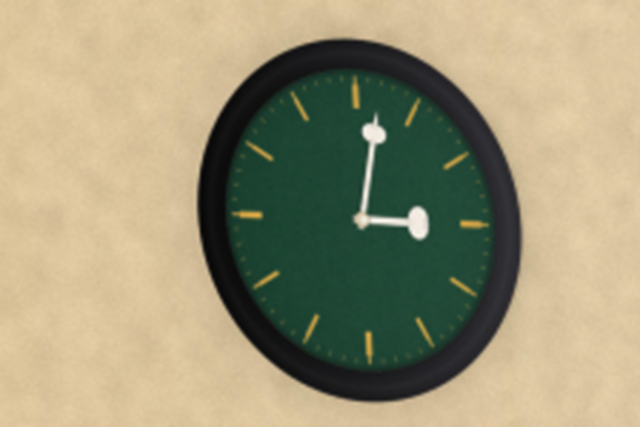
3.02
